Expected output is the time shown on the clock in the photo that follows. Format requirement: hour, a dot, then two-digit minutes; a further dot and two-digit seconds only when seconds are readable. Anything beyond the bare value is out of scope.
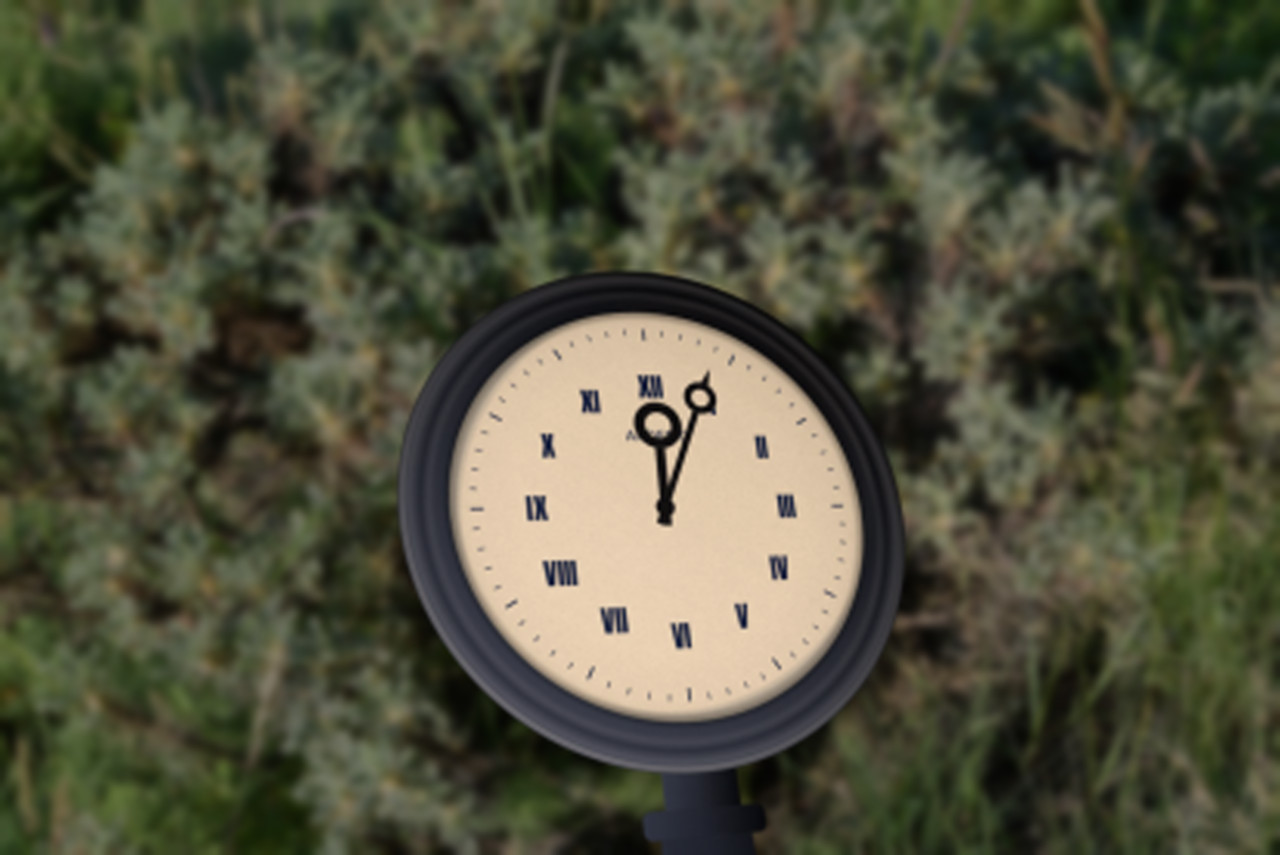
12.04
